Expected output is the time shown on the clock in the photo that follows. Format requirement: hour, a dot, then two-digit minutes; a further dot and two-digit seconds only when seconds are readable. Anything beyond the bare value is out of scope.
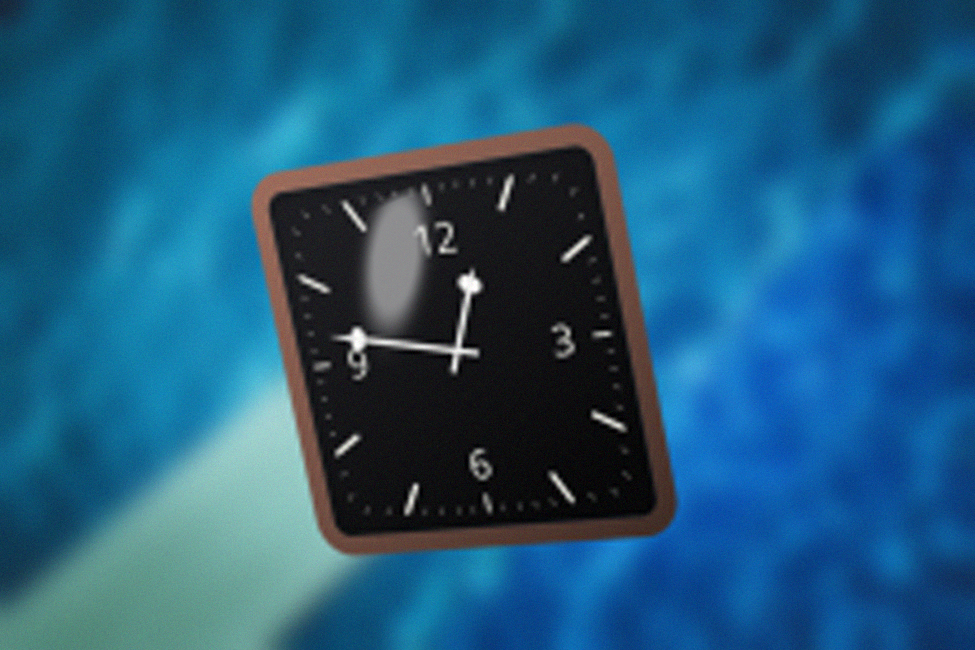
12.47
